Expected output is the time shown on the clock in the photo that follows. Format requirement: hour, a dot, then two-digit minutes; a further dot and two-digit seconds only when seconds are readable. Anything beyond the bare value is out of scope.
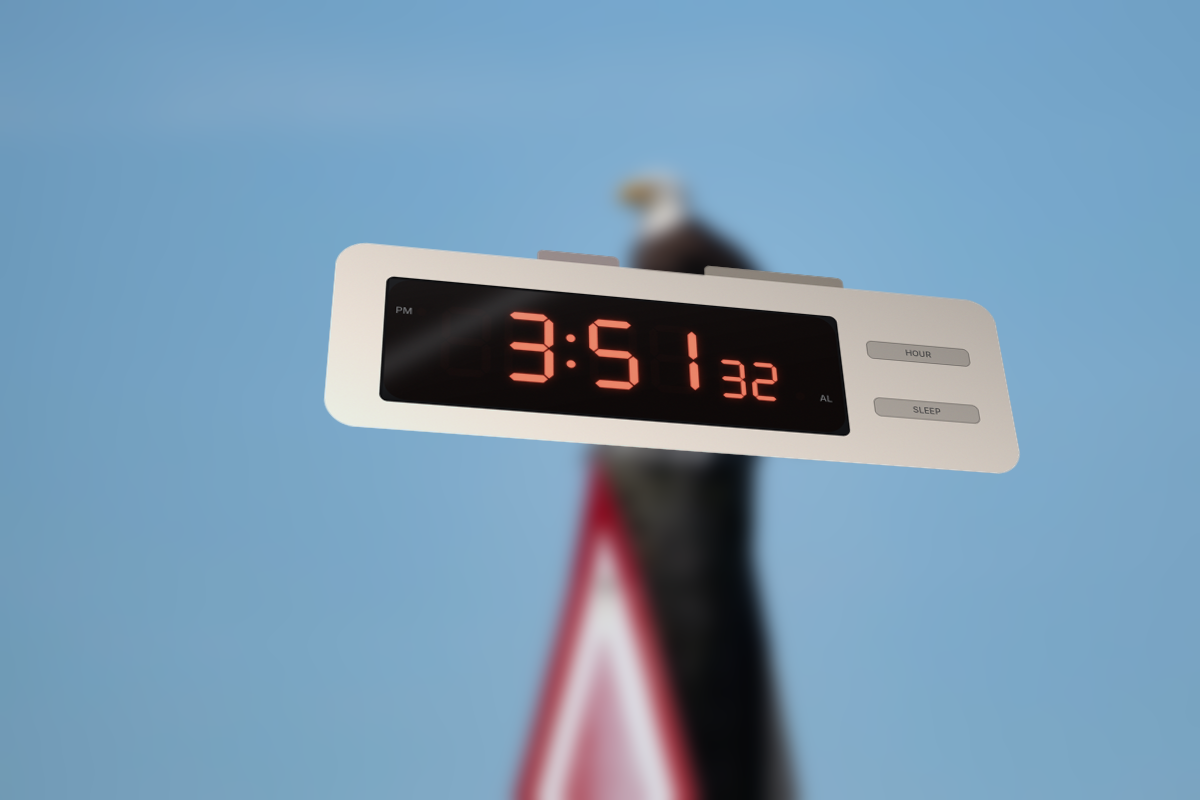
3.51.32
